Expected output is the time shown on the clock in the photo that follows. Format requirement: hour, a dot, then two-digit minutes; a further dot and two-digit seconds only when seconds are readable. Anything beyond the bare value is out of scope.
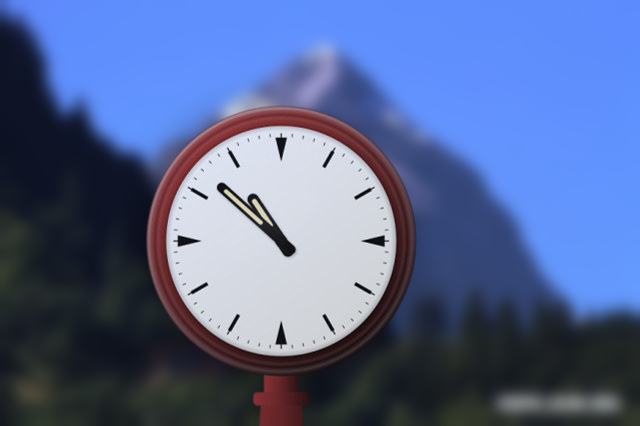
10.52
